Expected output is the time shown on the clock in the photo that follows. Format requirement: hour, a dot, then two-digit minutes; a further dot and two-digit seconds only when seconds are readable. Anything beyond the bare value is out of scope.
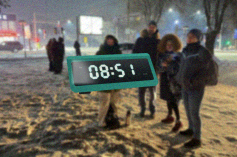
8.51
